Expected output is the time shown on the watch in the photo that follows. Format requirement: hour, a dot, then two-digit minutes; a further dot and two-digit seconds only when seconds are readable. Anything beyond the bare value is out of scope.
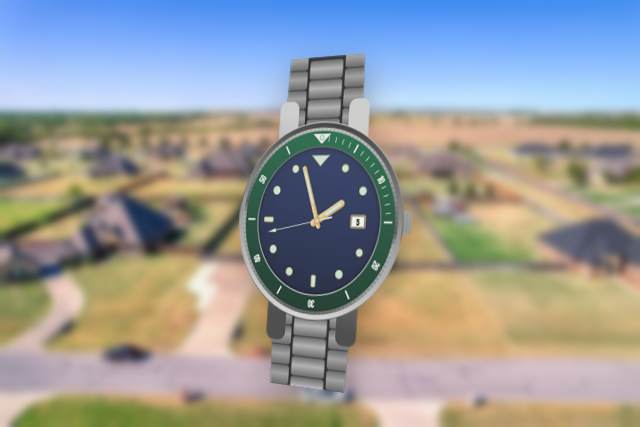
1.56.43
